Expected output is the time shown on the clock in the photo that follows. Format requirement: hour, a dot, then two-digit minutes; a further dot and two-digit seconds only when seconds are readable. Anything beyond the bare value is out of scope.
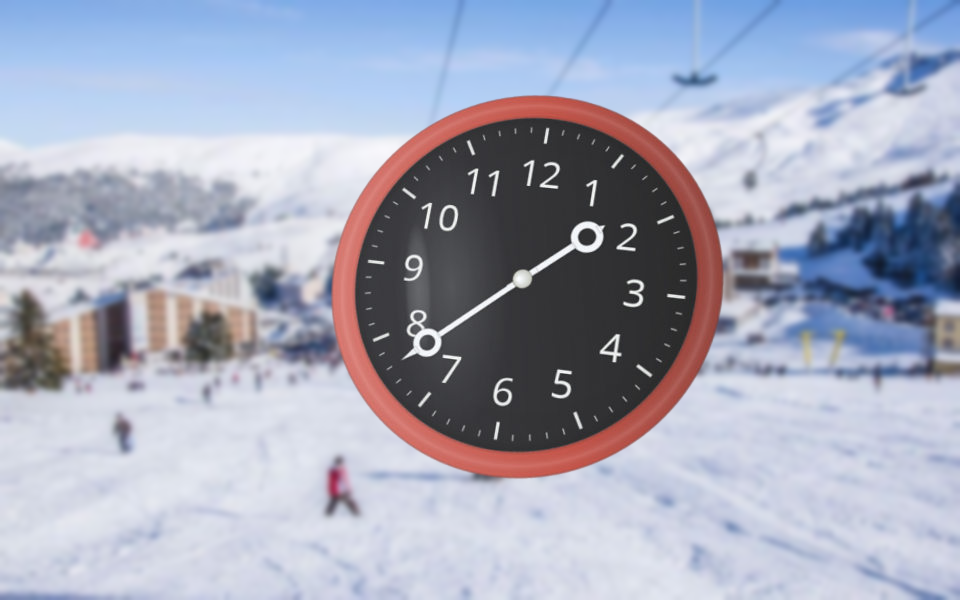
1.38
